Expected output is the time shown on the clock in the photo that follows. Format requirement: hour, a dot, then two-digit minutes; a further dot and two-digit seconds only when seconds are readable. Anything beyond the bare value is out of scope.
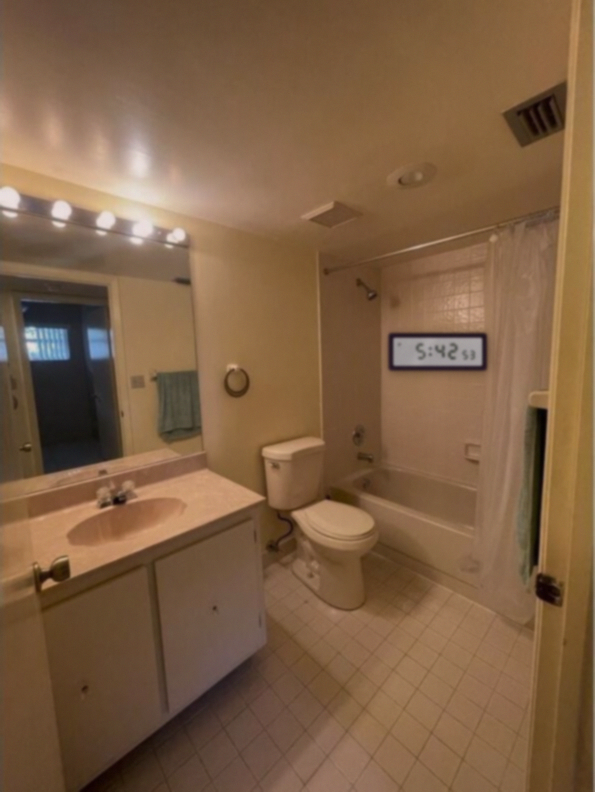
5.42
